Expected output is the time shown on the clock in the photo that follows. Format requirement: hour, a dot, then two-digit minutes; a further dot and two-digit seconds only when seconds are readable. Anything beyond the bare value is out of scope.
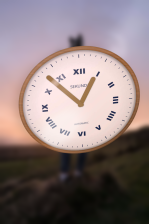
12.53
